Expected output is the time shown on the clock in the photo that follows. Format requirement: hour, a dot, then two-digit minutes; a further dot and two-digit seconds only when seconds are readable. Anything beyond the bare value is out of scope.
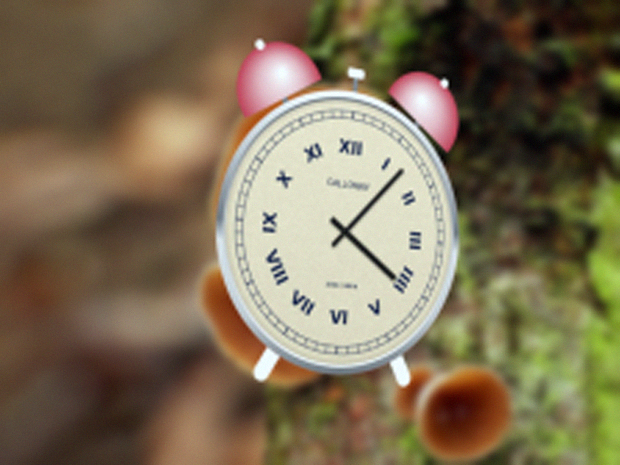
4.07
